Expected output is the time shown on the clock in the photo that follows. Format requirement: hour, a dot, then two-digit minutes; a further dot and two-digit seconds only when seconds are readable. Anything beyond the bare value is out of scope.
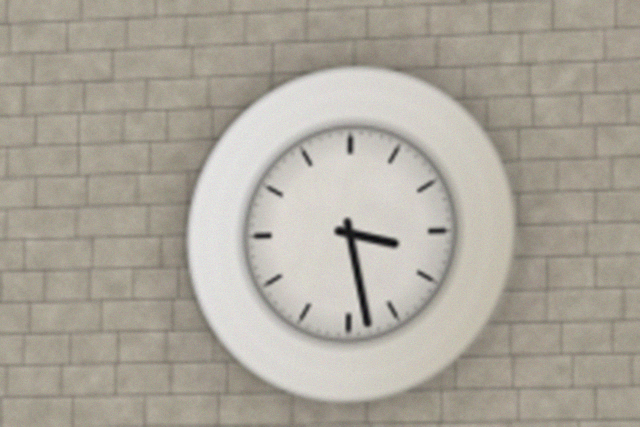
3.28
